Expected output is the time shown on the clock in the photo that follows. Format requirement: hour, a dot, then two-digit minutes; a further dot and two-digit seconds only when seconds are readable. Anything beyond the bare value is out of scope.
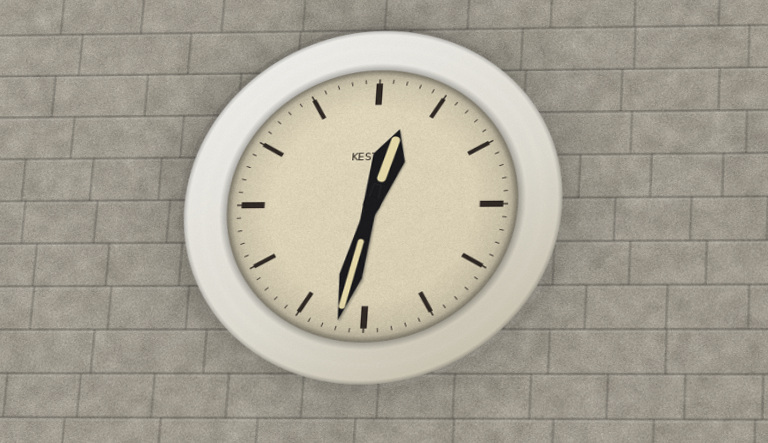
12.32
